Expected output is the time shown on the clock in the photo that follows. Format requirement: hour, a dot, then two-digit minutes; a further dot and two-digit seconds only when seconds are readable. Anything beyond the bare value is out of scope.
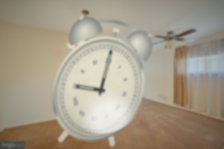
9.00
